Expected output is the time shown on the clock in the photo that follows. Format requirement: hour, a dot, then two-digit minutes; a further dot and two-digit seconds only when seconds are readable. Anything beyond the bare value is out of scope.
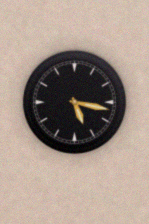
5.17
